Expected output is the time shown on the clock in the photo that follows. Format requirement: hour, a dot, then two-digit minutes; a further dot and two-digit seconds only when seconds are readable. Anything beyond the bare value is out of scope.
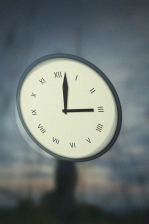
3.02
